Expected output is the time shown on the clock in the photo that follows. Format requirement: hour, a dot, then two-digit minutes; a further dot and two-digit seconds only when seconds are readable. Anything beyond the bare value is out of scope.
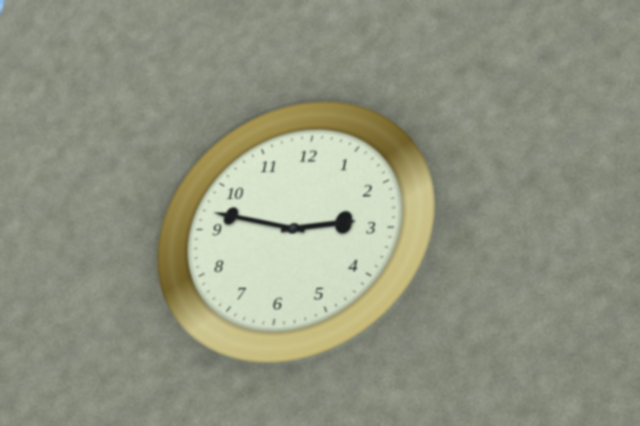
2.47
